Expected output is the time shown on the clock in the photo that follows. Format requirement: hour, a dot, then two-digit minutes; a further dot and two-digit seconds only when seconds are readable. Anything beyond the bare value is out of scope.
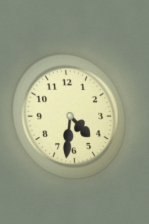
4.32
